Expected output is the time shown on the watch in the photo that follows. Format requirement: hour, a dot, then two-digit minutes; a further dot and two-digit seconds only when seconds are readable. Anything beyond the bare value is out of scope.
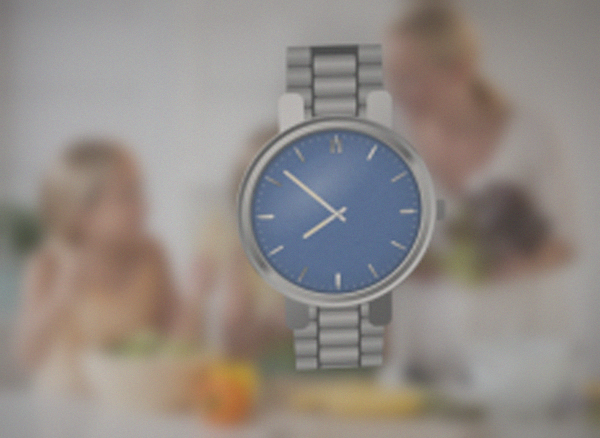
7.52
